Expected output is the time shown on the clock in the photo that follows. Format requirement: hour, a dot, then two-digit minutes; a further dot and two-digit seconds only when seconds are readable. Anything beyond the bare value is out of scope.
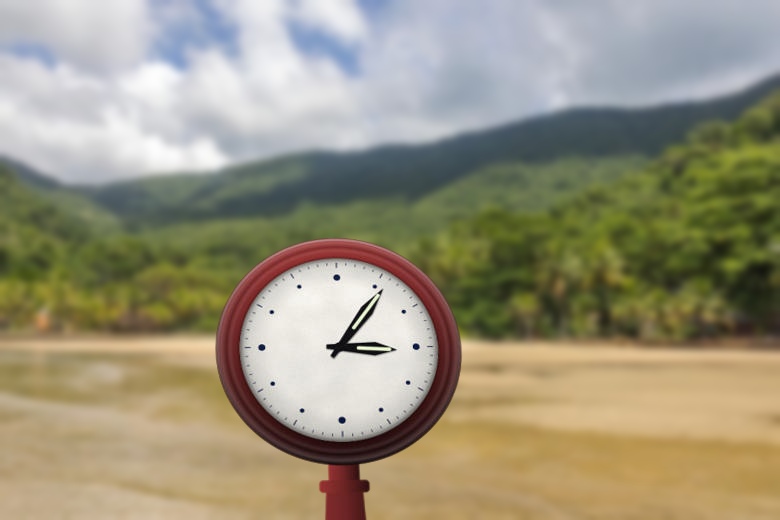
3.06
